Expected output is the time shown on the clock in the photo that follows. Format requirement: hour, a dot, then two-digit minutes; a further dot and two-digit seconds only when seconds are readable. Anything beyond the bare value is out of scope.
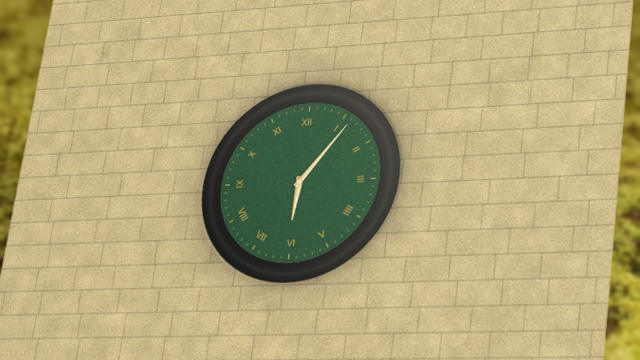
6.06
